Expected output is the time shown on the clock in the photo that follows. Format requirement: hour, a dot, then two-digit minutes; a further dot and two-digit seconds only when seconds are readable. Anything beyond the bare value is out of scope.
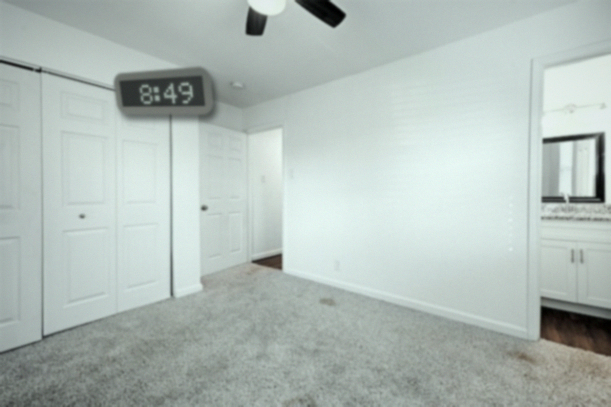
8.49
